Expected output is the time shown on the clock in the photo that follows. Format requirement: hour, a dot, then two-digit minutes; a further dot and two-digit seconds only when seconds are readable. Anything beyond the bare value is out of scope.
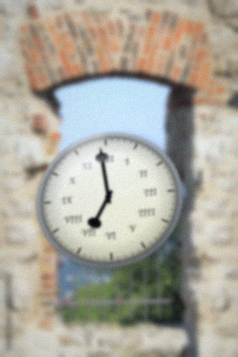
6.59
